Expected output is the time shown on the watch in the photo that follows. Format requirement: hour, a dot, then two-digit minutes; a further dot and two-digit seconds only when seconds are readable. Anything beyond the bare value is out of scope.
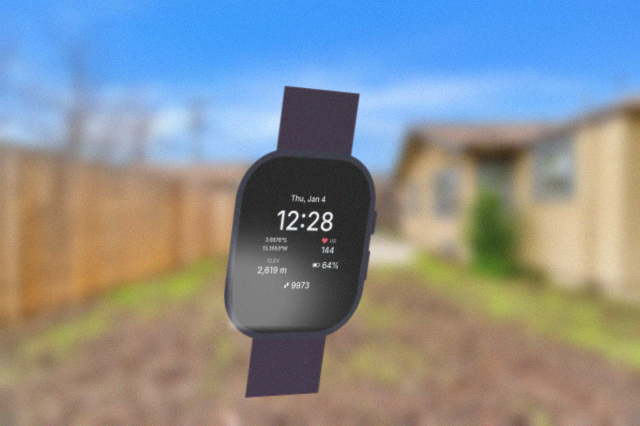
12.28
